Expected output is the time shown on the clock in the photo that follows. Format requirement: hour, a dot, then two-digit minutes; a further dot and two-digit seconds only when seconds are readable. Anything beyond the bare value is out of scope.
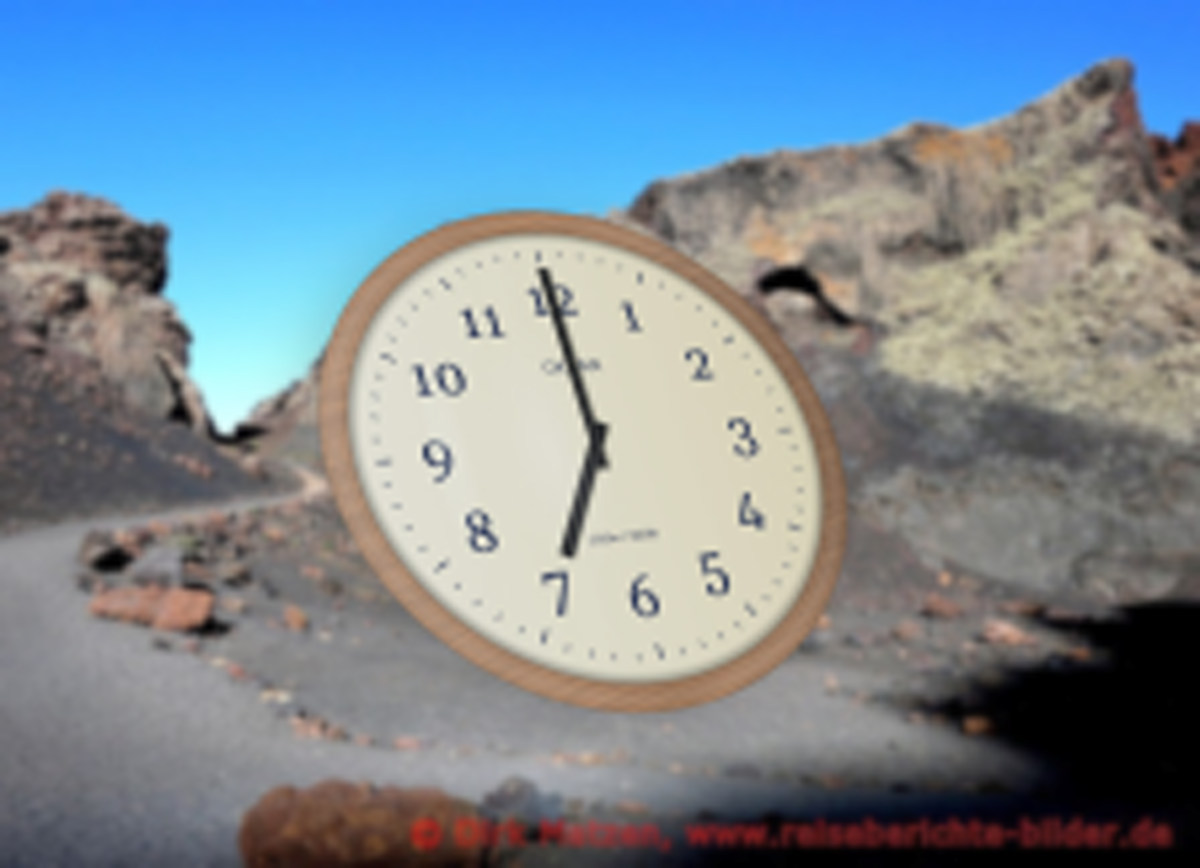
7.00
